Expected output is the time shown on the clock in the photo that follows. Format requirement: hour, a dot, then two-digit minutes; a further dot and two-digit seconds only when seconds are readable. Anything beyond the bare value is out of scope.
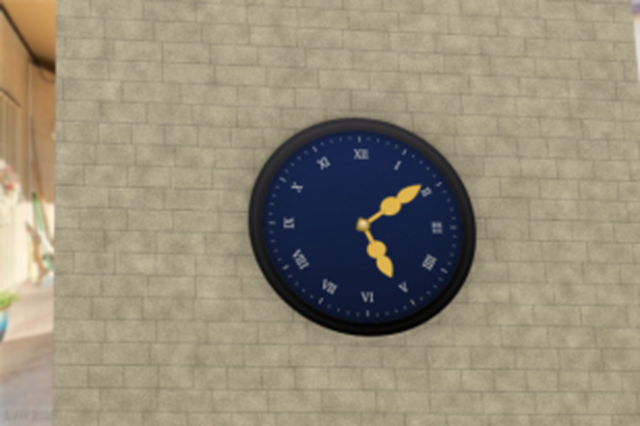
5.09
